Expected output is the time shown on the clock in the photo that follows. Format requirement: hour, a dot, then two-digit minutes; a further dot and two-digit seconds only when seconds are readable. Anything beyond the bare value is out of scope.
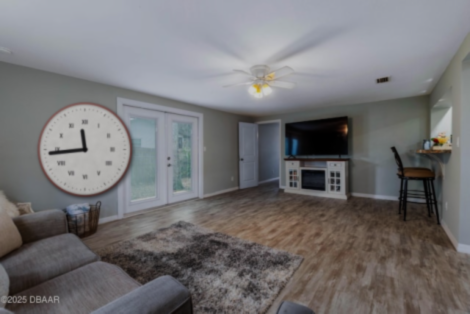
11.44
